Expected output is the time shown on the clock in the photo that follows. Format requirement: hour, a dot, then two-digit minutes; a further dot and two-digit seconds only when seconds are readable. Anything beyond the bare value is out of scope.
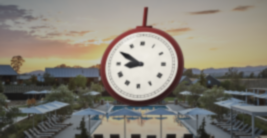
8.50
